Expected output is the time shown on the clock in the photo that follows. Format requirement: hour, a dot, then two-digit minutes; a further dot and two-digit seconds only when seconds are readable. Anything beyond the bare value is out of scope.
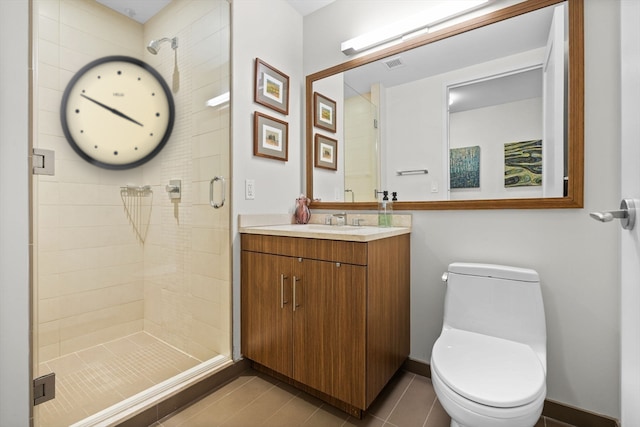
3.49
